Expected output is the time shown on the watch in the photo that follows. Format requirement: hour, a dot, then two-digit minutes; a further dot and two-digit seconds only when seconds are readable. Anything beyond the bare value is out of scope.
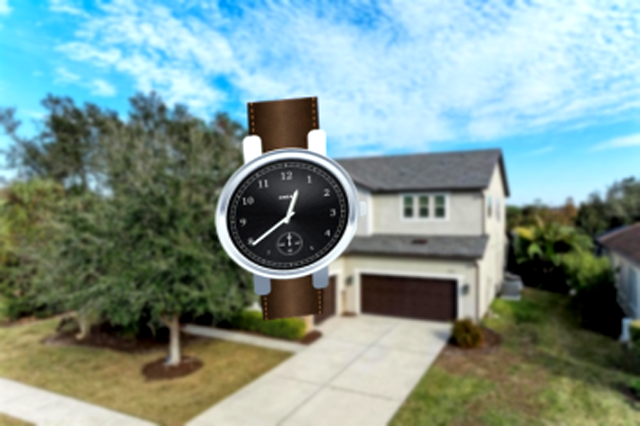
12.39
